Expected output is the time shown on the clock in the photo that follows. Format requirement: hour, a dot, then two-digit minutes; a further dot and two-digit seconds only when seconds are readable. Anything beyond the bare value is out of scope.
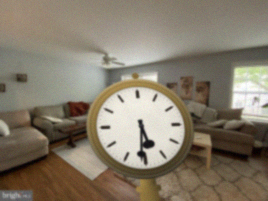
5.31
